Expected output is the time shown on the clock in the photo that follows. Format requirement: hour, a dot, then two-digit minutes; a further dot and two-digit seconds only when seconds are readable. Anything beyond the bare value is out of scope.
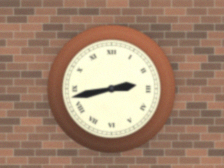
2.43
